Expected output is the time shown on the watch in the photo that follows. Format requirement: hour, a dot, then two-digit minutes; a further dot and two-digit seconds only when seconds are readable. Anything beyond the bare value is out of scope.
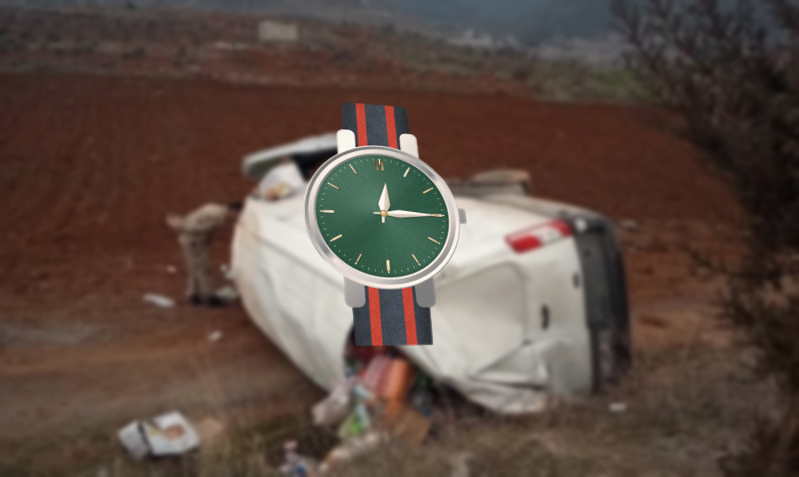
12.15
